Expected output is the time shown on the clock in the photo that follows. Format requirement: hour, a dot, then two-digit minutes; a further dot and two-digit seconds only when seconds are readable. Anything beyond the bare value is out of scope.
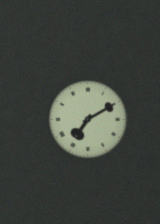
7.10
